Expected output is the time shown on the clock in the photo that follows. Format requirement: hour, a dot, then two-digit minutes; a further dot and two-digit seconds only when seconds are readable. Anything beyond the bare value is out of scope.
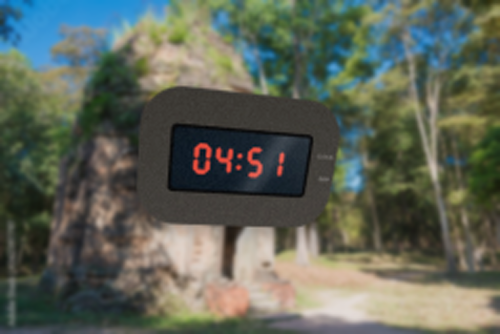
4.51
